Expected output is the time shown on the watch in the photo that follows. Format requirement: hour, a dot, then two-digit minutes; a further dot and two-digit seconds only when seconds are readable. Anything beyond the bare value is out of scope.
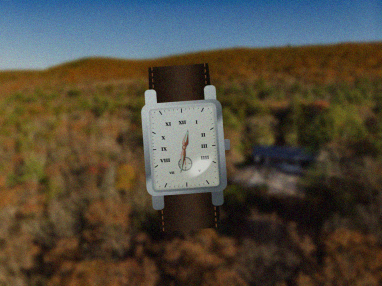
12.32
